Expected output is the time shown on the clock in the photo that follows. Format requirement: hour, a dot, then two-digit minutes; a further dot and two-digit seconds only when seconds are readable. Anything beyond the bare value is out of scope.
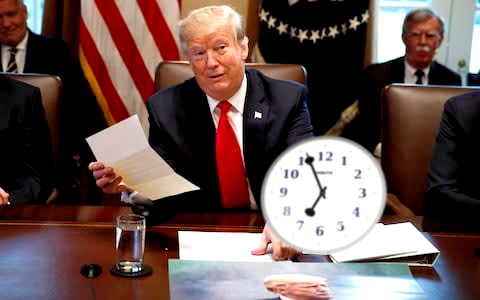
6.56
